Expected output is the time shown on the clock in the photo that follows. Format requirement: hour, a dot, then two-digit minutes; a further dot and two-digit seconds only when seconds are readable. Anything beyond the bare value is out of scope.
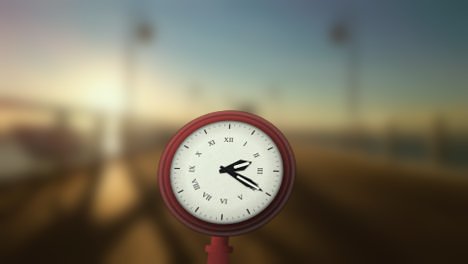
2.20
